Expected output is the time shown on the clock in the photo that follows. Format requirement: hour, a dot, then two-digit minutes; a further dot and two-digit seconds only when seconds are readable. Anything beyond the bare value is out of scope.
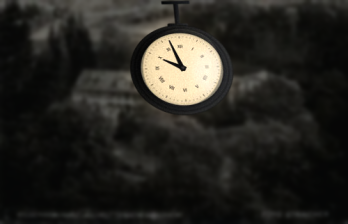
9.57
